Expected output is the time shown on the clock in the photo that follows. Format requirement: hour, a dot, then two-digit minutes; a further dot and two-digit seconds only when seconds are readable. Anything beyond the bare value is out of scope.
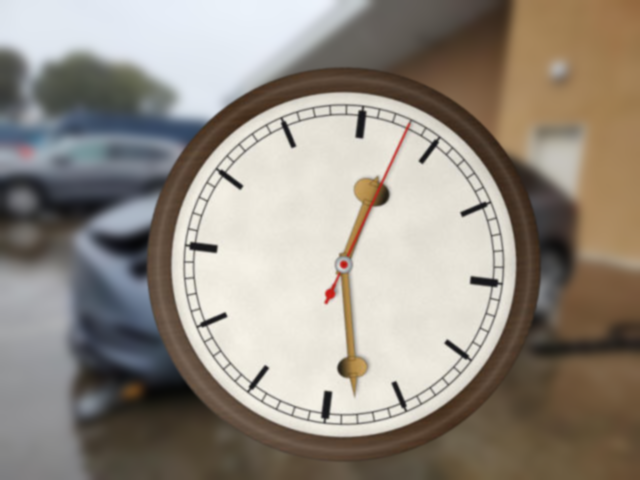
12.28.03
